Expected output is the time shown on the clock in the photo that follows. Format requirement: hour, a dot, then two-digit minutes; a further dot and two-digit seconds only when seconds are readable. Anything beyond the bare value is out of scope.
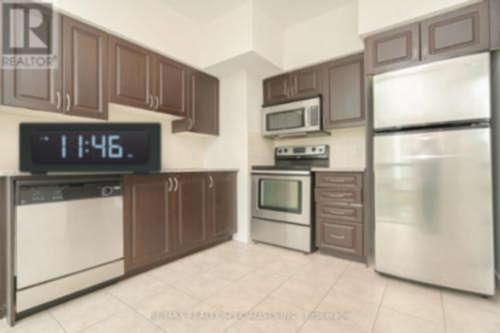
11.46
